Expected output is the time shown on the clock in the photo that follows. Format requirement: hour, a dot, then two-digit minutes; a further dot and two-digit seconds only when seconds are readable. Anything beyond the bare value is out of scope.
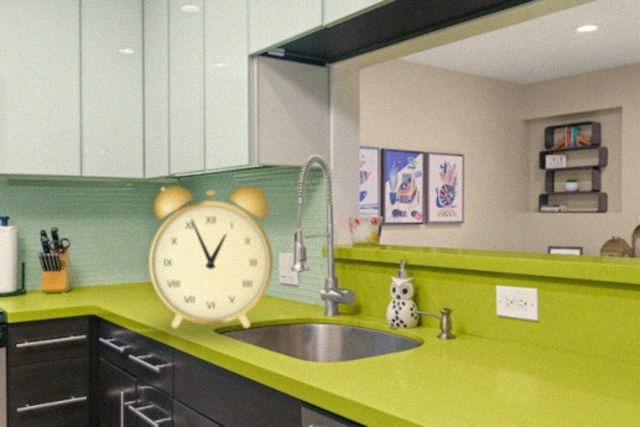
12.56
